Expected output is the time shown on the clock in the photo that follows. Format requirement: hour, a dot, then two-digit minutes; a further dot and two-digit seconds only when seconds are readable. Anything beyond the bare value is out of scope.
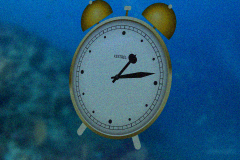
1.13
